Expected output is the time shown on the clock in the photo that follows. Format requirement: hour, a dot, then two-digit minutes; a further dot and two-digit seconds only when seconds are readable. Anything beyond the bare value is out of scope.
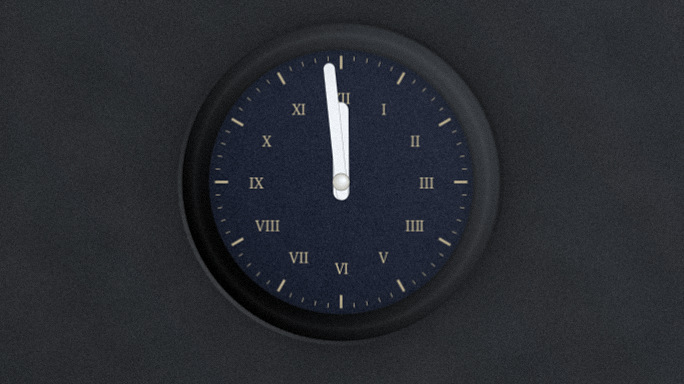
11.59
